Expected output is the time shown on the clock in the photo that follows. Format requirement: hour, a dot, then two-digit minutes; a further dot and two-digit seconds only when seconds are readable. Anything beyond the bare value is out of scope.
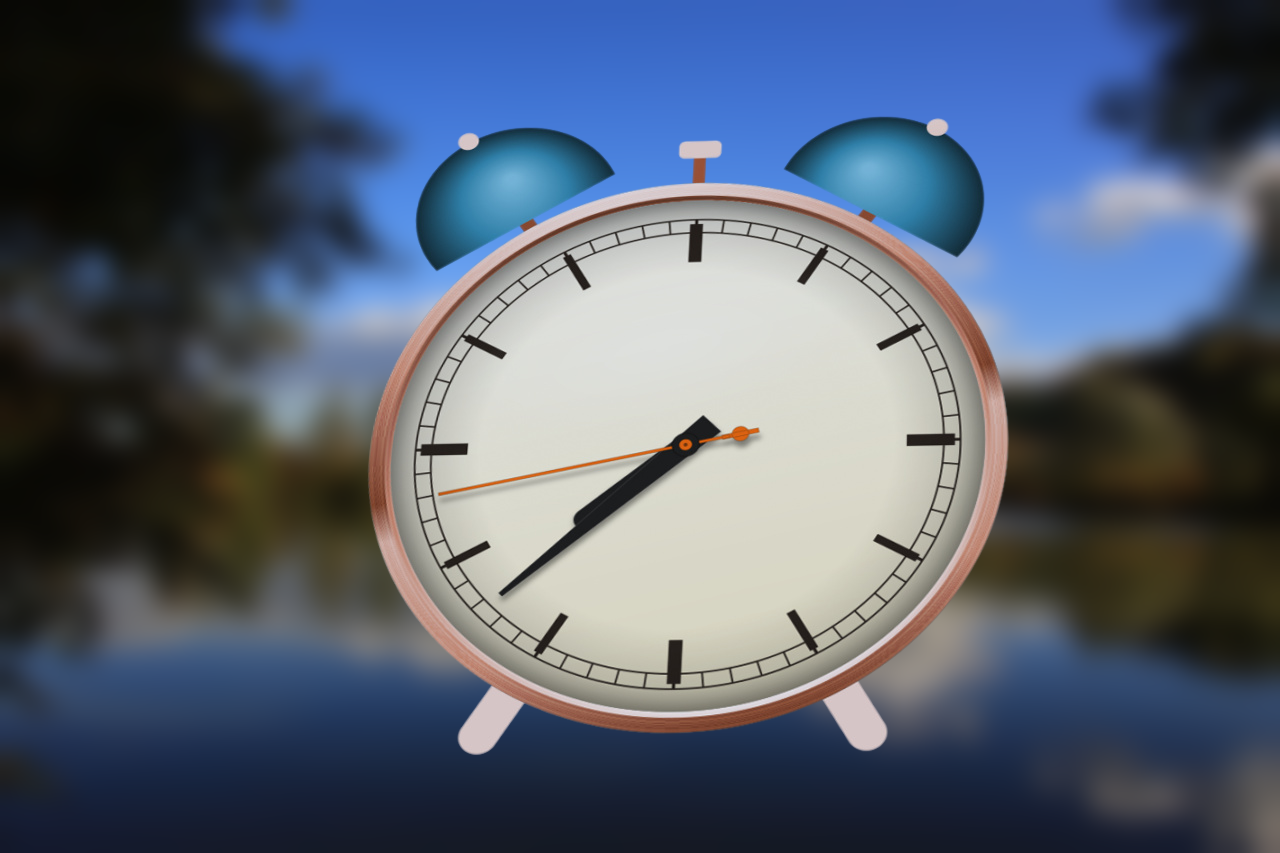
7.37.43
